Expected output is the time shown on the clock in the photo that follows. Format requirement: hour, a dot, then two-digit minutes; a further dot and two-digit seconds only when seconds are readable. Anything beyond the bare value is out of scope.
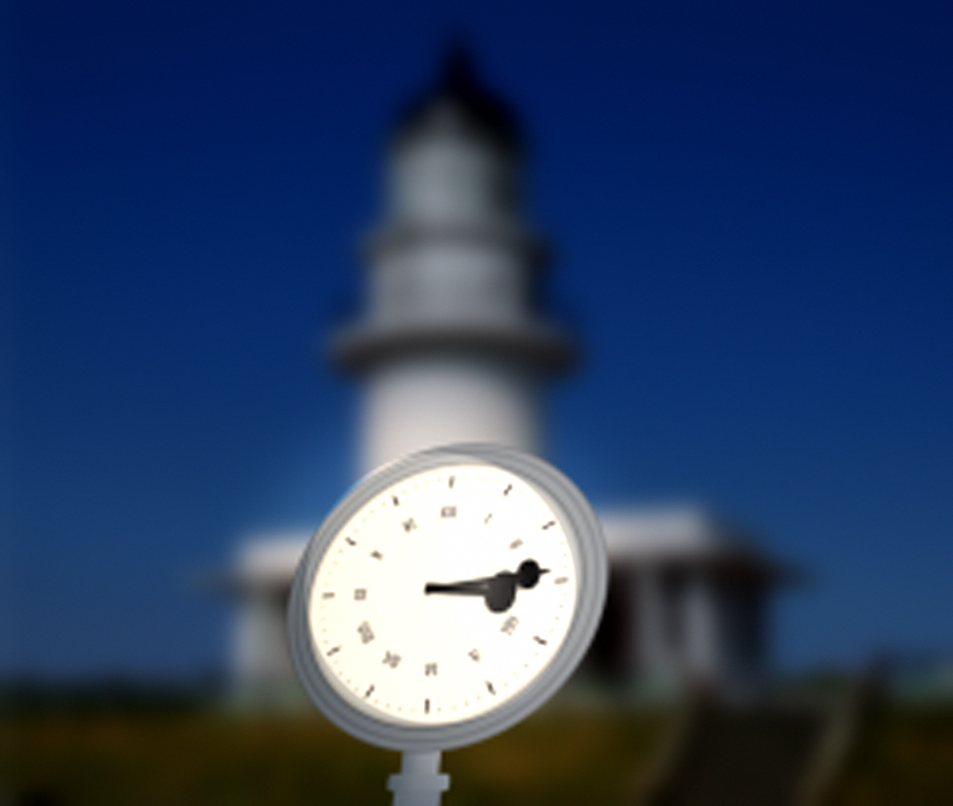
3.14
